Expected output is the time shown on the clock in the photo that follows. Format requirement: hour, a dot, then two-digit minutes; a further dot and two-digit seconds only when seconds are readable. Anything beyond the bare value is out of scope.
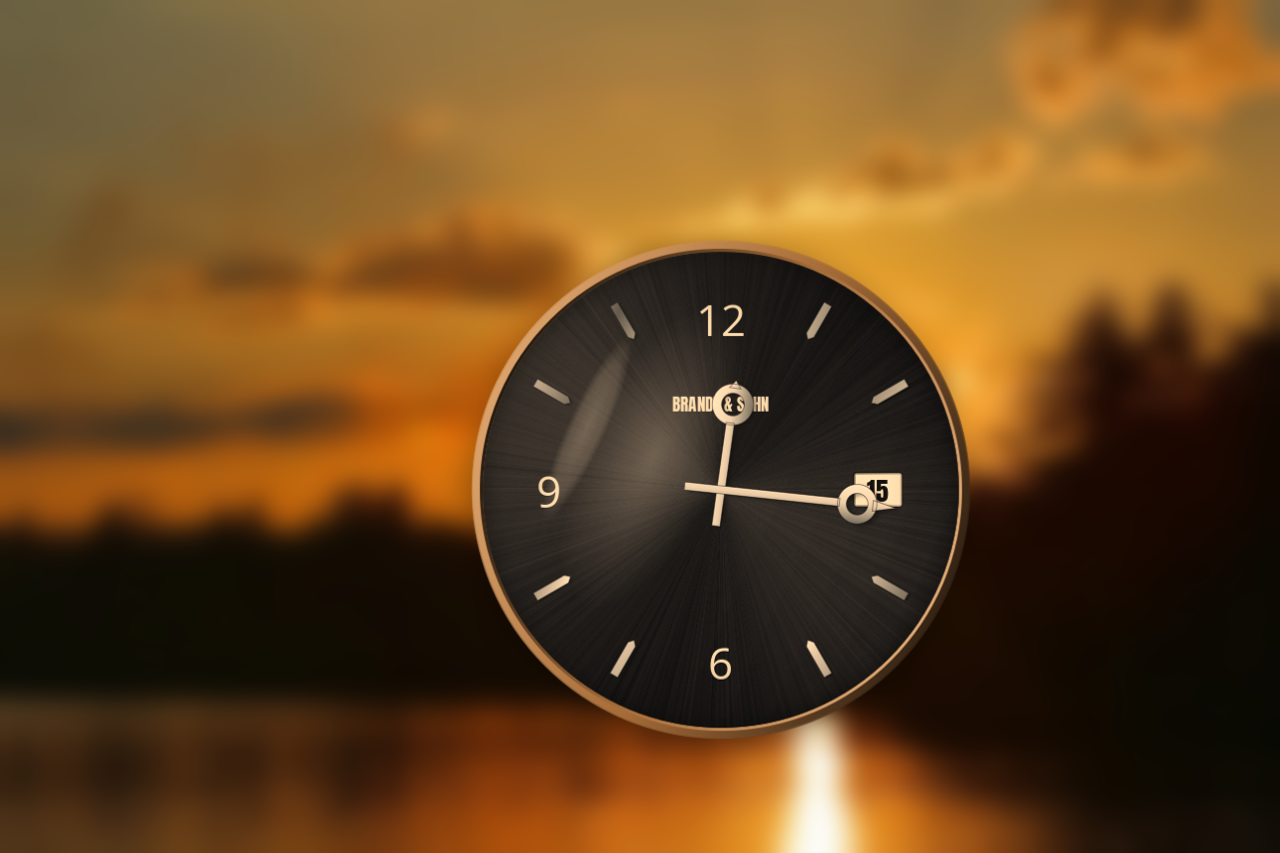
12.16
